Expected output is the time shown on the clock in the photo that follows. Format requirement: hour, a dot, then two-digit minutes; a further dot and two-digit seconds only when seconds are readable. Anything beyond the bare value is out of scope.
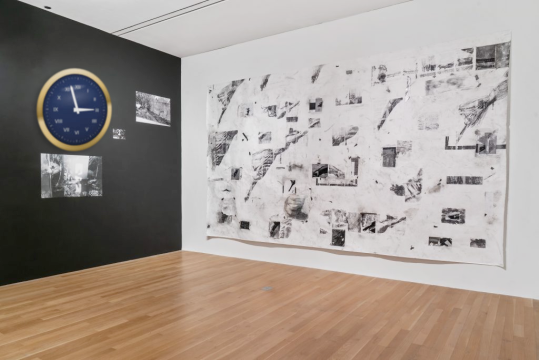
2.57
